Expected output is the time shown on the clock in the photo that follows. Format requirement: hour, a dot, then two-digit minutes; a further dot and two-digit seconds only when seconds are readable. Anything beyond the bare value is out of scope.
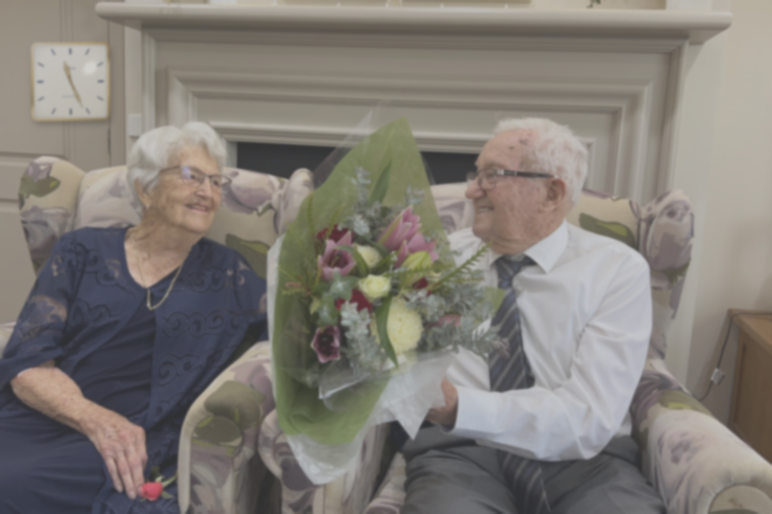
11.26
